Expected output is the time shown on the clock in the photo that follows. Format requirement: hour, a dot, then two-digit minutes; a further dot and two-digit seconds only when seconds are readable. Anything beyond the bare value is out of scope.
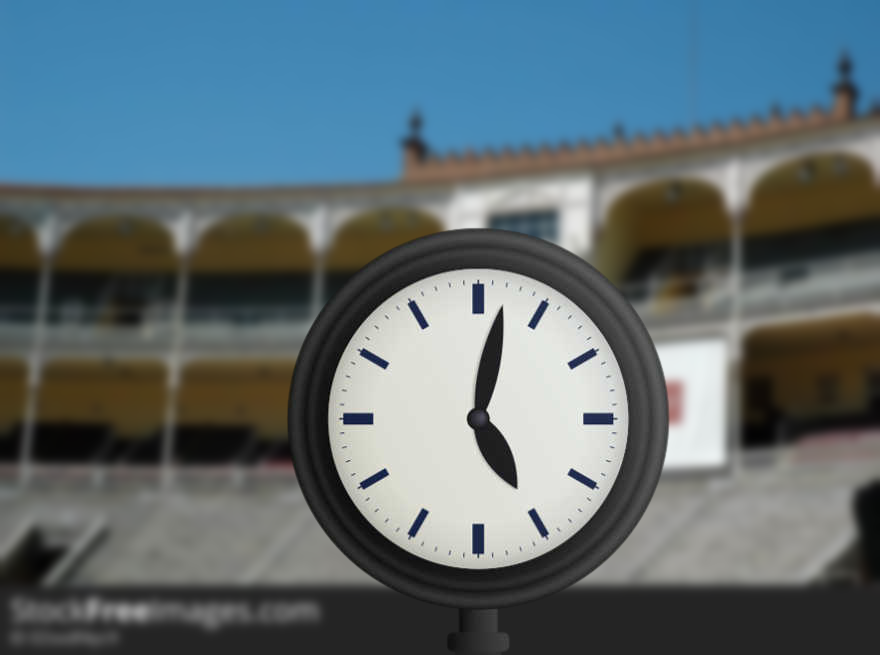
5.02
